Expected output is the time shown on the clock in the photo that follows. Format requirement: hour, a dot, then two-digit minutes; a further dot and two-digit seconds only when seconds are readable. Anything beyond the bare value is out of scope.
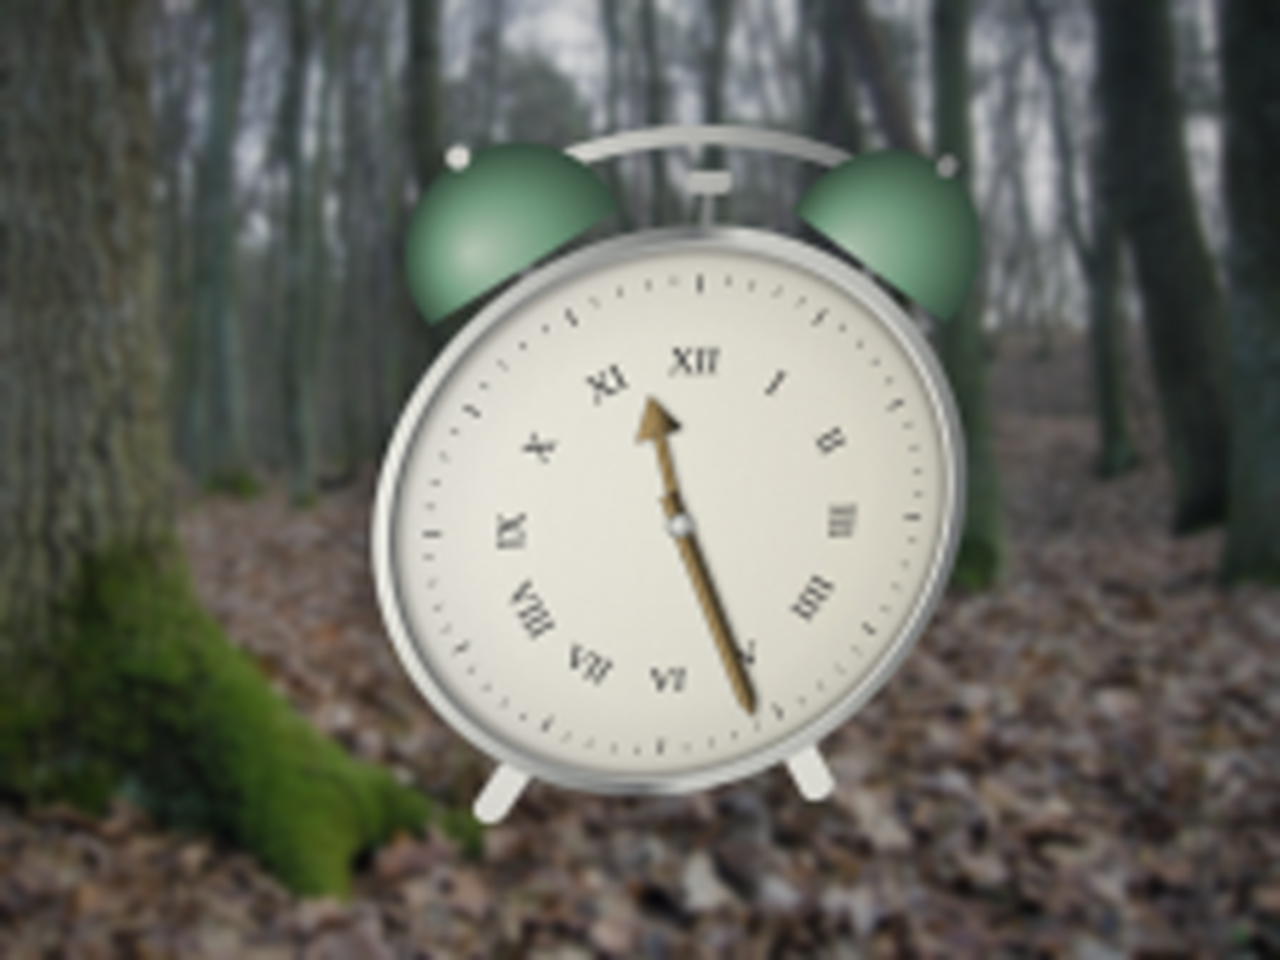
11.26
